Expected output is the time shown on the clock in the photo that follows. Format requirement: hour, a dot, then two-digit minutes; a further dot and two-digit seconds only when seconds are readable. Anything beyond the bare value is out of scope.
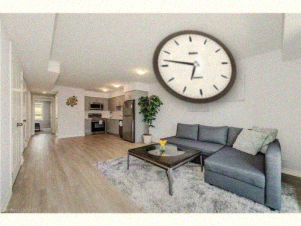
6.47
